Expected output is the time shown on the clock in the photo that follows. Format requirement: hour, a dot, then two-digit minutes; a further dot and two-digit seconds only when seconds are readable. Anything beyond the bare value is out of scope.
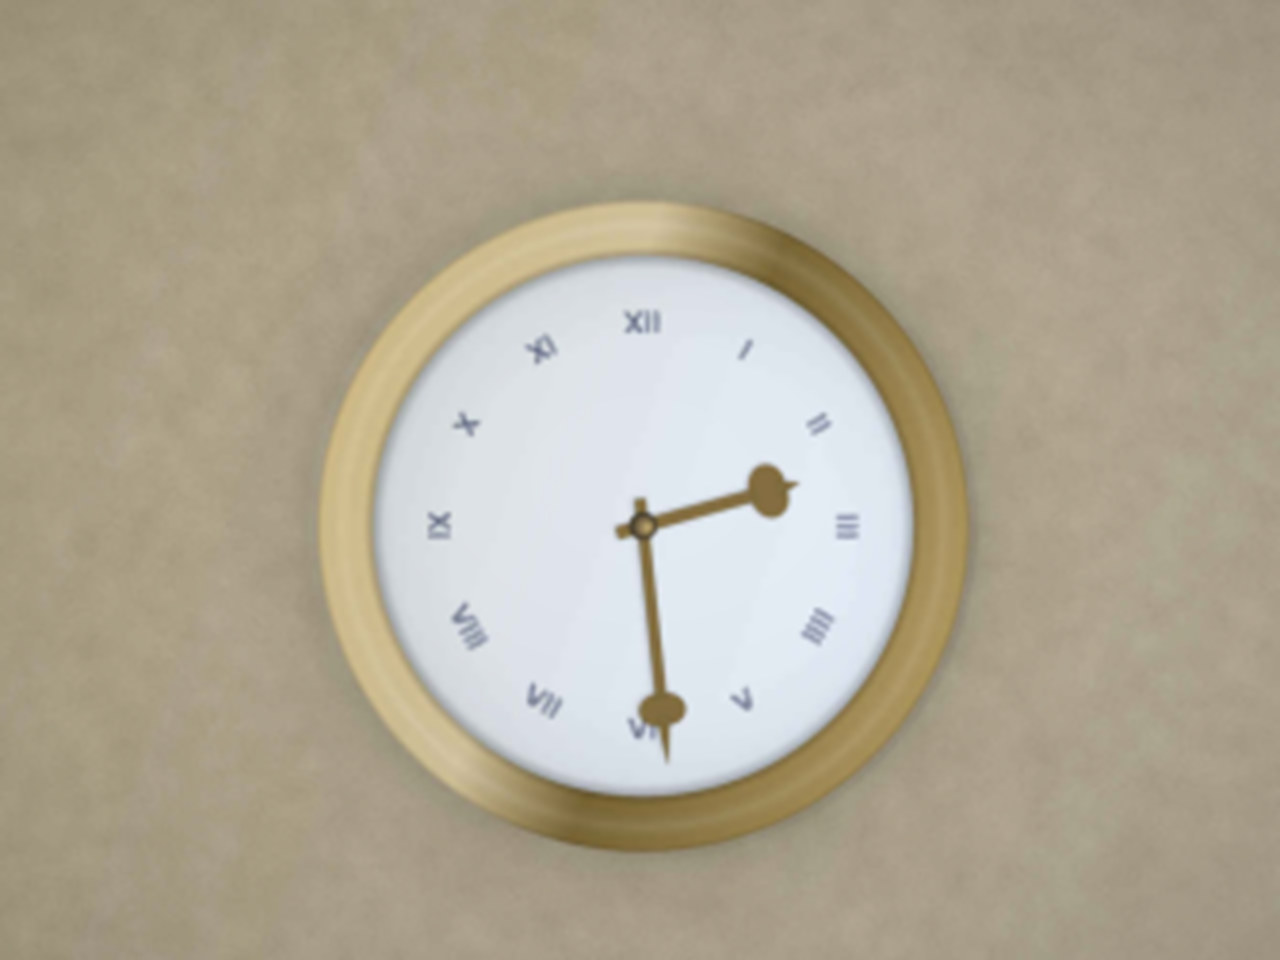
2.29
